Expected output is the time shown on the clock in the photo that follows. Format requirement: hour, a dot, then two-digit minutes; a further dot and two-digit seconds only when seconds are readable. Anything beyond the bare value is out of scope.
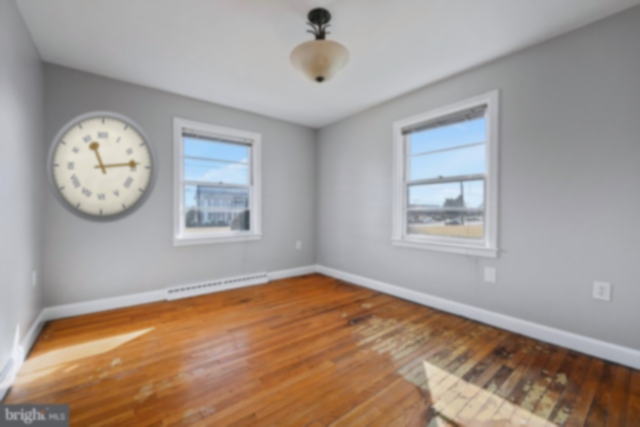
11.14
